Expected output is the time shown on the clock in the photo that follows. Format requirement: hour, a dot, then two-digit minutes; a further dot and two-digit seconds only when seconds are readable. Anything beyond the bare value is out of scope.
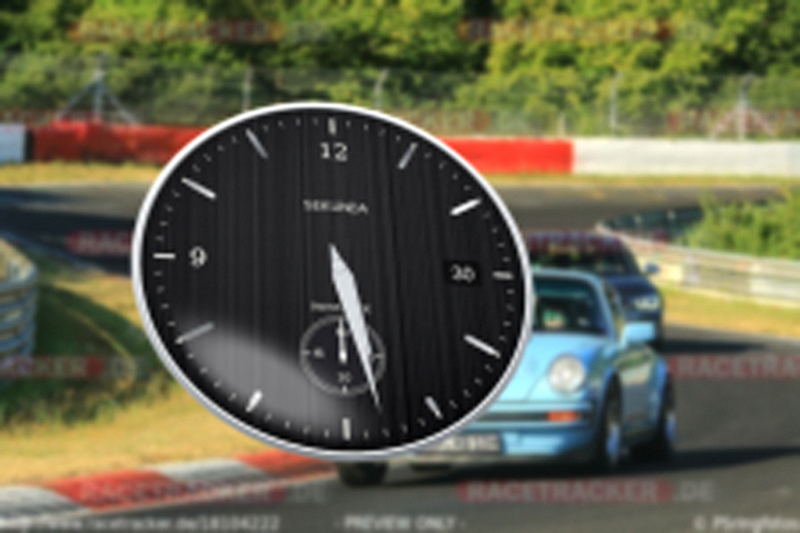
5.28
